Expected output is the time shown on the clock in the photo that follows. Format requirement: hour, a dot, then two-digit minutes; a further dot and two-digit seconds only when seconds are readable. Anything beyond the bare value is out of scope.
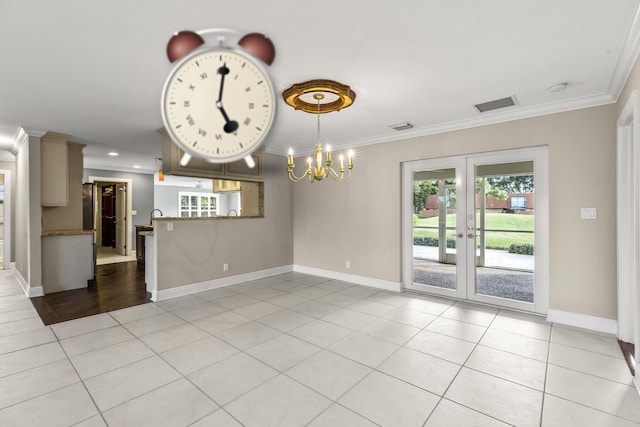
5.01
